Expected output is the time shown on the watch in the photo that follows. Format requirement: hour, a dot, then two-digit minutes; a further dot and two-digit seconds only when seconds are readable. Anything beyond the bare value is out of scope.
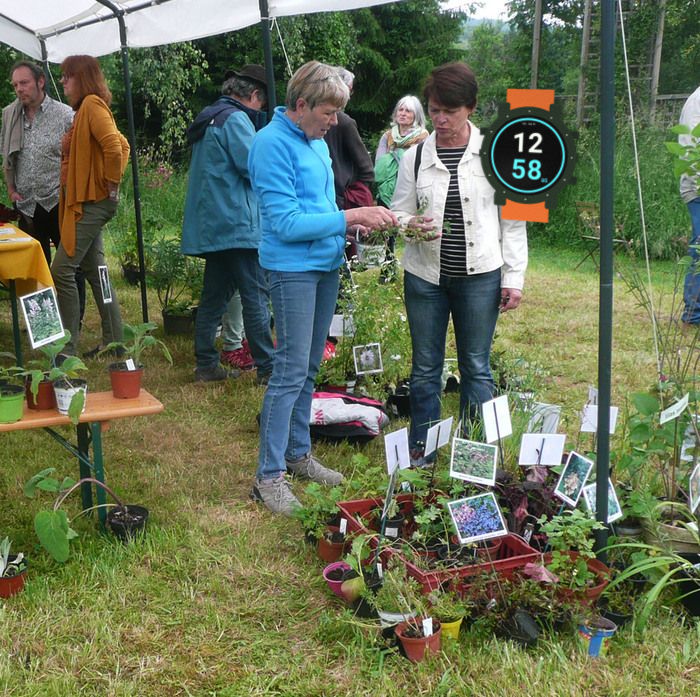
12.58
